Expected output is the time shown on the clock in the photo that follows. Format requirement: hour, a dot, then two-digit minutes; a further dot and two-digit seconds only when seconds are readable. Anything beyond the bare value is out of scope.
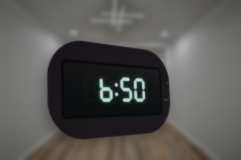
6.50
